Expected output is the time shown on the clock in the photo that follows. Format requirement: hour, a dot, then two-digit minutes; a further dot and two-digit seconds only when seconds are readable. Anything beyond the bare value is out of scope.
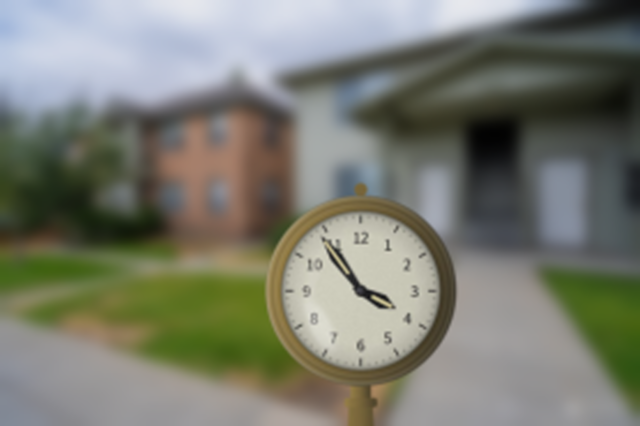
3.54
